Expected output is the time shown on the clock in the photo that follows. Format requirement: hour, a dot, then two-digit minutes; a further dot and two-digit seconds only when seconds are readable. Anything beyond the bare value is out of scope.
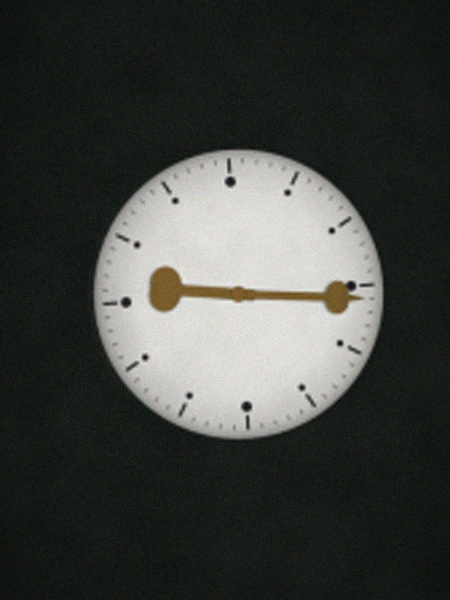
9.16
